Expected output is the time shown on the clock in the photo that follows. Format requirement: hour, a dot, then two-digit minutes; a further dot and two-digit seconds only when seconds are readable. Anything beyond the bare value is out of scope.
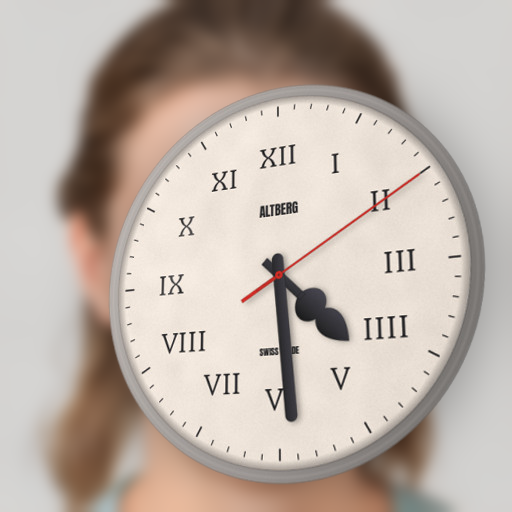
4.29.10
